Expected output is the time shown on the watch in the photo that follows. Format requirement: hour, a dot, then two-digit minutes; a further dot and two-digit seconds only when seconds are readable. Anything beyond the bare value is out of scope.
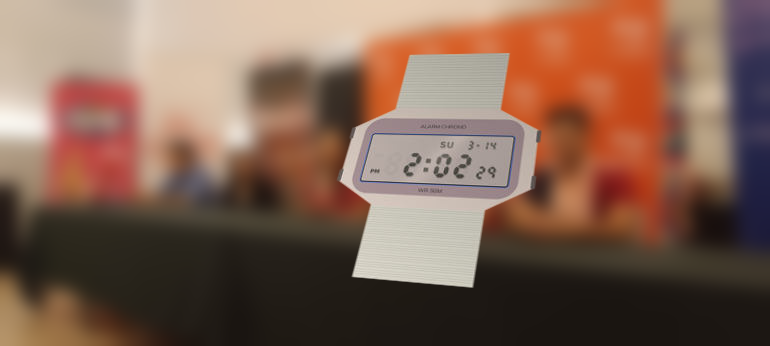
2.02.29
